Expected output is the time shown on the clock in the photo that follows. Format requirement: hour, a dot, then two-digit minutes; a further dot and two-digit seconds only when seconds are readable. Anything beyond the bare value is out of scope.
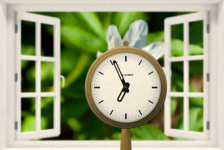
6.56
